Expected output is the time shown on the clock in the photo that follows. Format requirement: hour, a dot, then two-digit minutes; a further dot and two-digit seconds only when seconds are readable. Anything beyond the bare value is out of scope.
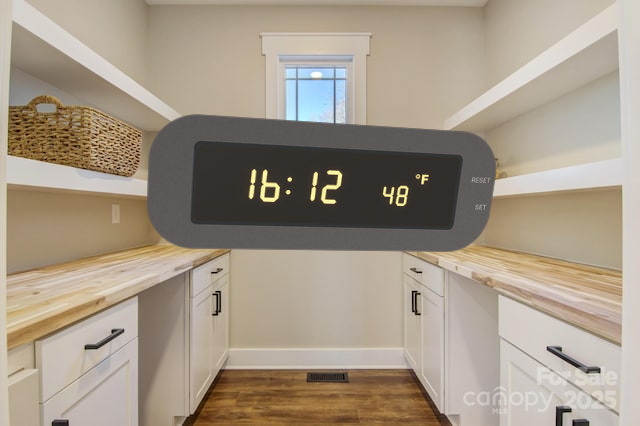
16.12
